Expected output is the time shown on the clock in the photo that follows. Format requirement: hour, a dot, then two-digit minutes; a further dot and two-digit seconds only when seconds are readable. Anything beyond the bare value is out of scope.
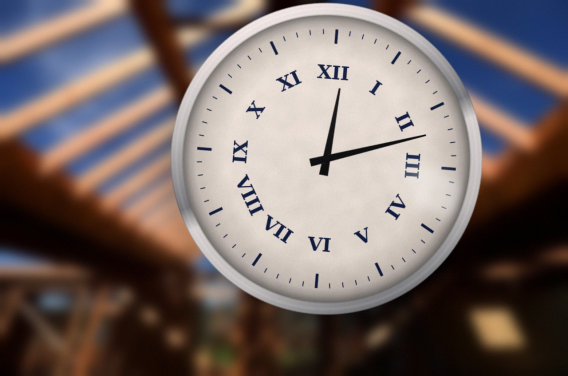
12.12
